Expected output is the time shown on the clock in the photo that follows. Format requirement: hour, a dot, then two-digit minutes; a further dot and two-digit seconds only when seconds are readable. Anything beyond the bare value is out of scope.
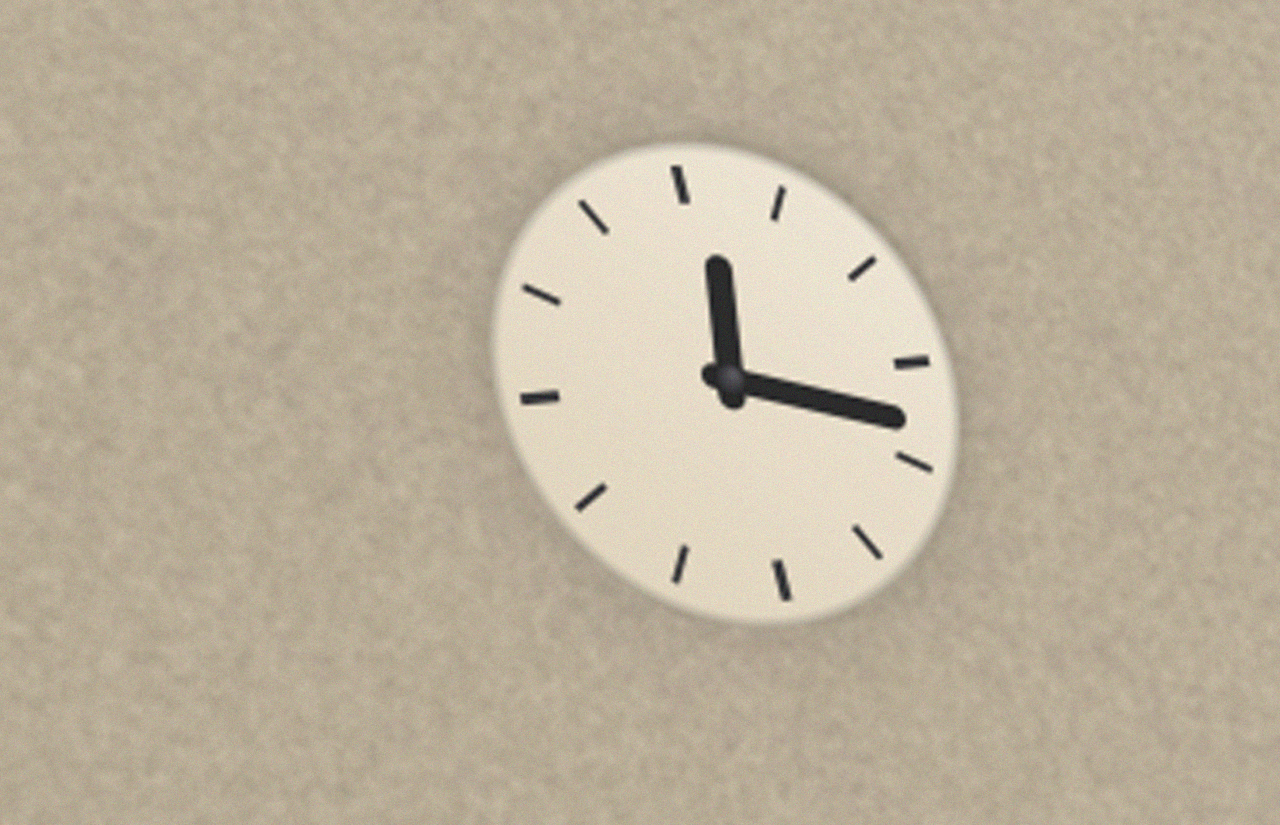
12.18
